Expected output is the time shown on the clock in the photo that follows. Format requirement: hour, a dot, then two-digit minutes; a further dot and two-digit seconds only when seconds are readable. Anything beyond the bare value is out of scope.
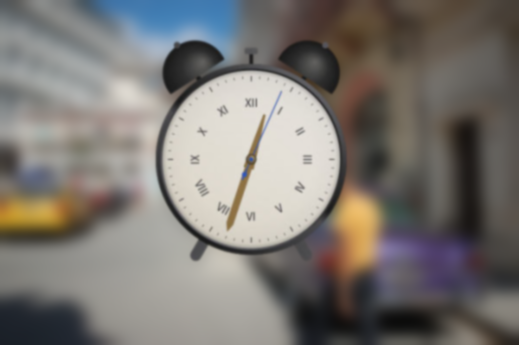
12.33.04
